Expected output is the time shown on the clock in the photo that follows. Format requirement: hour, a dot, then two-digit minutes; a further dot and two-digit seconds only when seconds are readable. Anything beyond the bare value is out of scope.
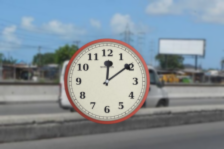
12.09
